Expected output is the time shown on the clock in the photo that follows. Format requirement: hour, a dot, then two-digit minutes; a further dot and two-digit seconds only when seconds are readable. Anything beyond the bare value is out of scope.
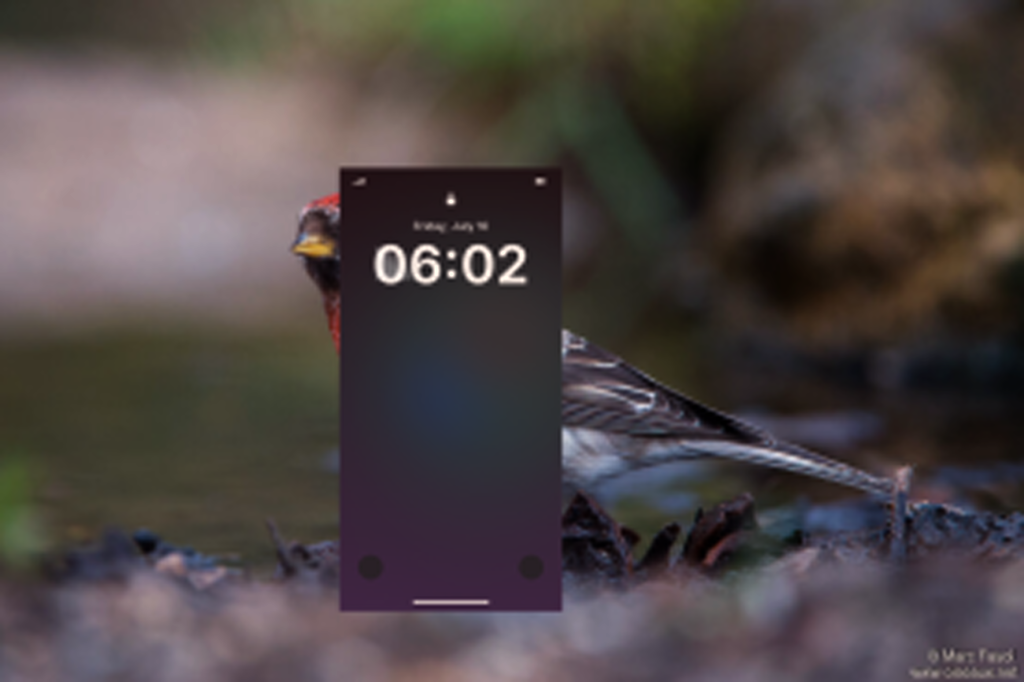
6.02
